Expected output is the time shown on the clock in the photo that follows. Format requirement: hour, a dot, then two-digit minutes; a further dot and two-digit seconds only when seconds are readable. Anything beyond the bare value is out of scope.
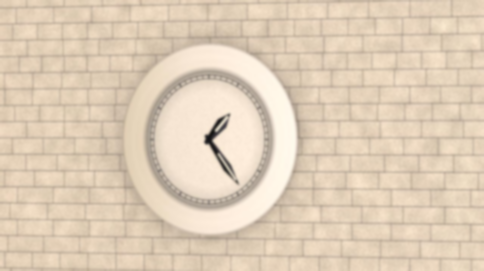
1.24
